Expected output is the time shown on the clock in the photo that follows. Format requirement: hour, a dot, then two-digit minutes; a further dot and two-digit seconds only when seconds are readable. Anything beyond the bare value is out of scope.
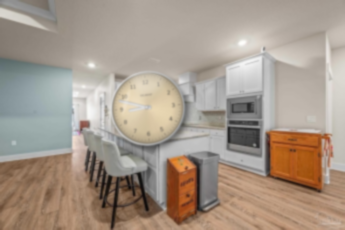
8.48
